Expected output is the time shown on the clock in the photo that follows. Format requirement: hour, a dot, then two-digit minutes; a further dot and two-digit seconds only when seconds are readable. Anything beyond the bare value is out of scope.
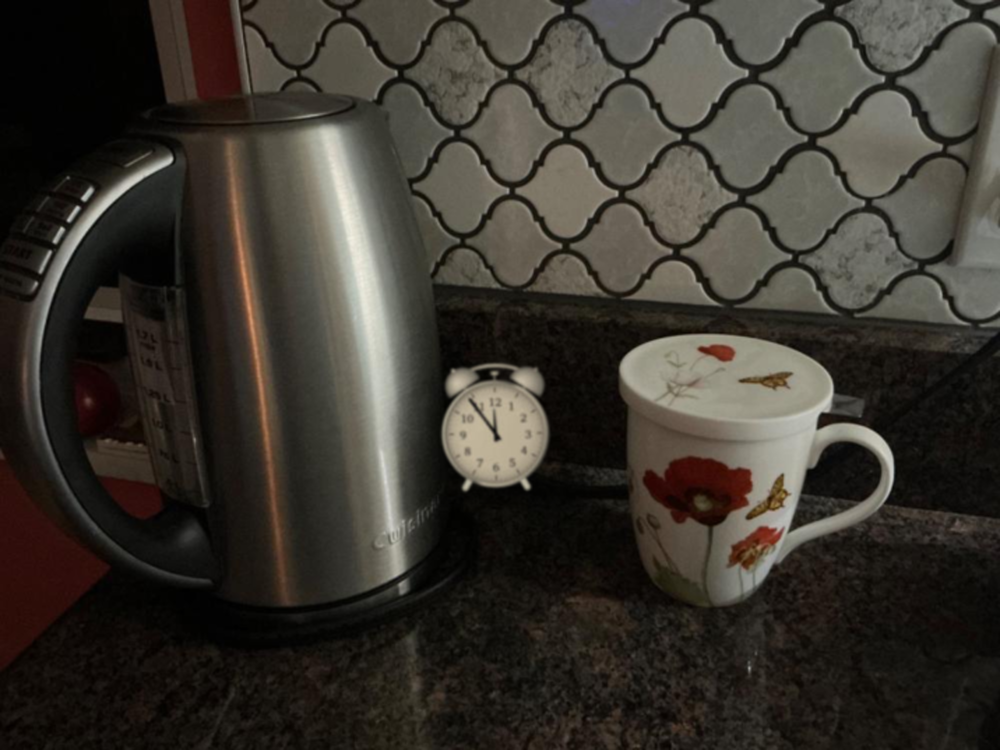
11.54
